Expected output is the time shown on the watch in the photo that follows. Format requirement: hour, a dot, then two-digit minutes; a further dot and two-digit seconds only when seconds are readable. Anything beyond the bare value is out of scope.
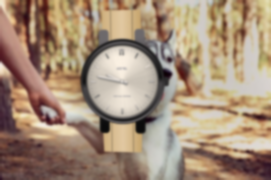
9.47
